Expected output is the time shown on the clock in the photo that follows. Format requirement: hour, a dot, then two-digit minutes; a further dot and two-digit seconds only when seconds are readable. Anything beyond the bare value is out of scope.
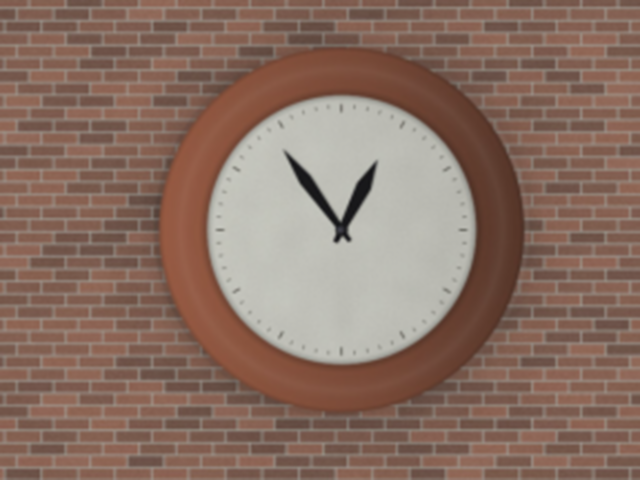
12.54
